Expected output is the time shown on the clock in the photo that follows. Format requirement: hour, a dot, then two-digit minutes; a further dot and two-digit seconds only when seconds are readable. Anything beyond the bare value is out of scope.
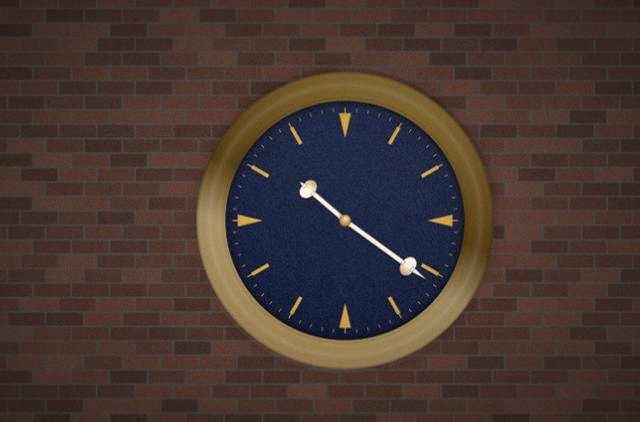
10.21
